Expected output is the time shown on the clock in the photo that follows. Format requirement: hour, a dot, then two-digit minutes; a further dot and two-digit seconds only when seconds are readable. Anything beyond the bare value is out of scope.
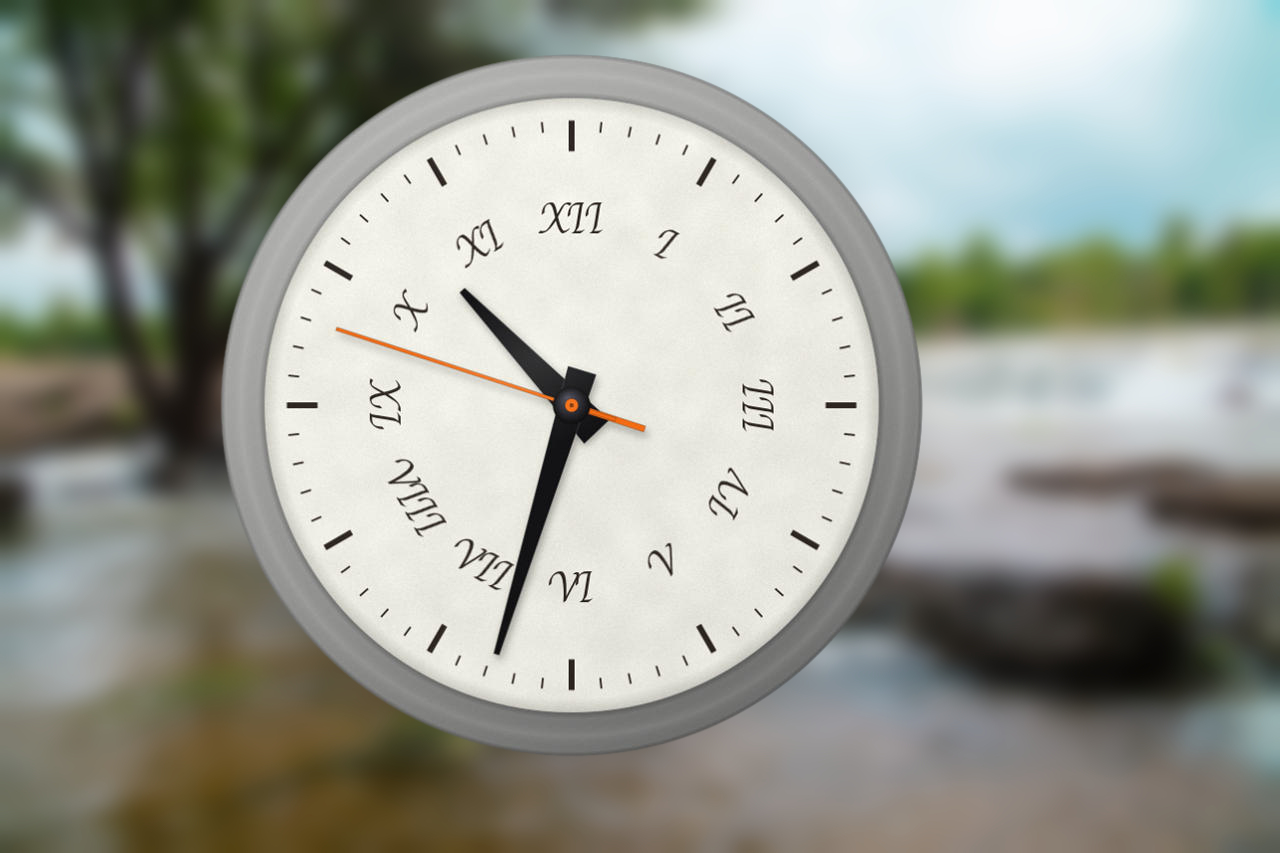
10.32.48
